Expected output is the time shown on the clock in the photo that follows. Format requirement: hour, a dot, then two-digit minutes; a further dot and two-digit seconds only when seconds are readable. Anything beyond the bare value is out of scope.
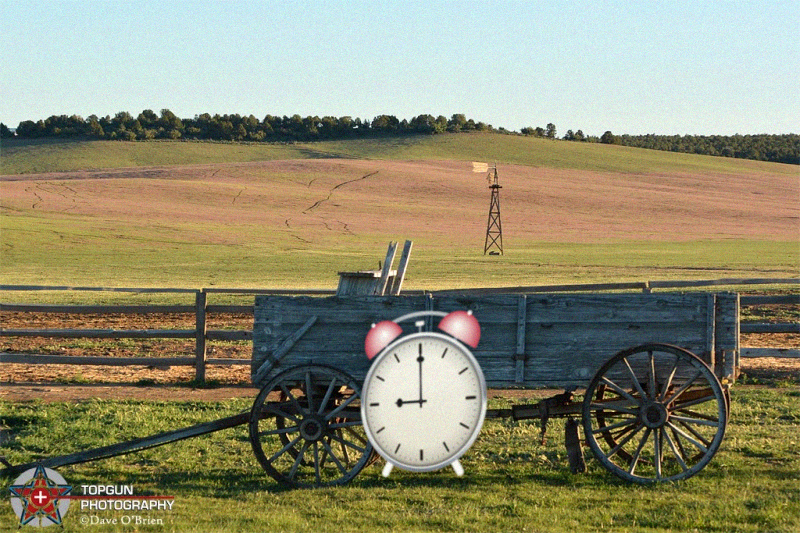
9.00
